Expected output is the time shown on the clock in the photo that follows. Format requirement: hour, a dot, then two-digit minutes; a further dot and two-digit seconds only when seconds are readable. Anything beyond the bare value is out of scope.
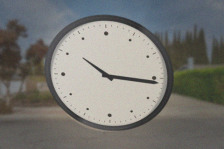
10.16
